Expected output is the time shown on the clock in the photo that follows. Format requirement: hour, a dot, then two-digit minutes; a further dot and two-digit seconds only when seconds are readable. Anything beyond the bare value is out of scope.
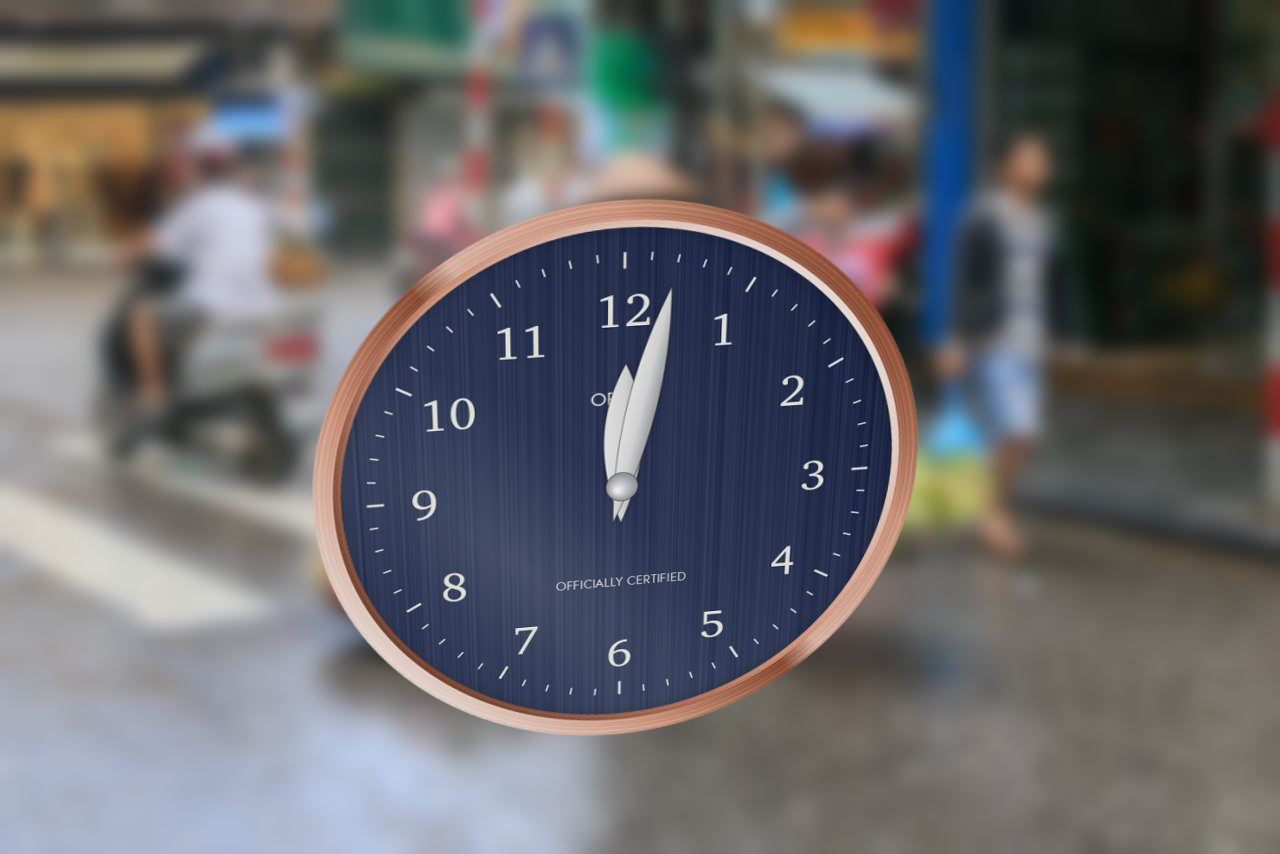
12.02
